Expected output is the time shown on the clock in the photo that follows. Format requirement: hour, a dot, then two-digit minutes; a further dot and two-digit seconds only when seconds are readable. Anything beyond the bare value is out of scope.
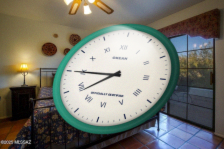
7.45
